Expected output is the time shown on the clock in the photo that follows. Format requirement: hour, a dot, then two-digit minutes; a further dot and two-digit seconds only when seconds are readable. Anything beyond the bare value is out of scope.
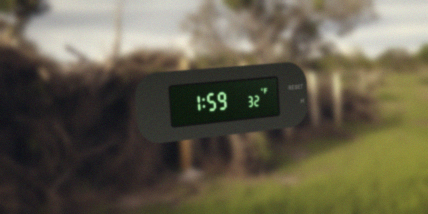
1.59
